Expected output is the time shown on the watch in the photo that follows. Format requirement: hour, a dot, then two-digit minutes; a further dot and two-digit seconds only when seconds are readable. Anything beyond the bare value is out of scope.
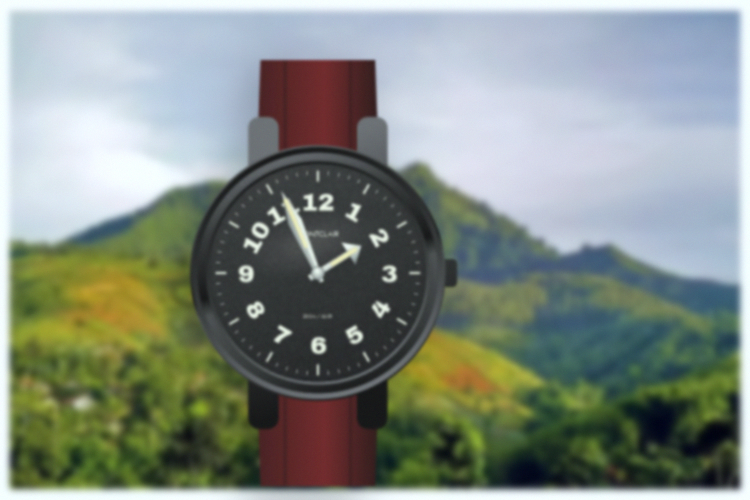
1.56
